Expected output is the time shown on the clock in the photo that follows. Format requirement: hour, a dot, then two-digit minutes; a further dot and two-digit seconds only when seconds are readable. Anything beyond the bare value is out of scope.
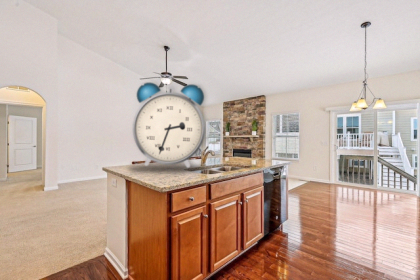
2.33
